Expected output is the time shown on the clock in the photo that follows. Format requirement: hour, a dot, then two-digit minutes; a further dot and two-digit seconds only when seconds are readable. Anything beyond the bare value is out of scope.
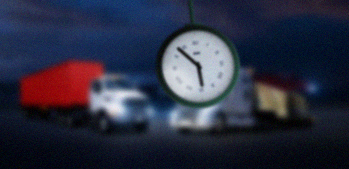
5.53
